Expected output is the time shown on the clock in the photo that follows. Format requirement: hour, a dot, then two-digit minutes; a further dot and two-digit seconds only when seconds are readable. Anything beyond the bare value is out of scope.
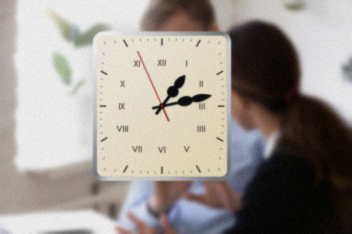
1.12.56
